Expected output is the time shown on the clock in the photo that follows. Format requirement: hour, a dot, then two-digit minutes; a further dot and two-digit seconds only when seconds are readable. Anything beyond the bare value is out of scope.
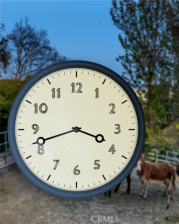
3.42
